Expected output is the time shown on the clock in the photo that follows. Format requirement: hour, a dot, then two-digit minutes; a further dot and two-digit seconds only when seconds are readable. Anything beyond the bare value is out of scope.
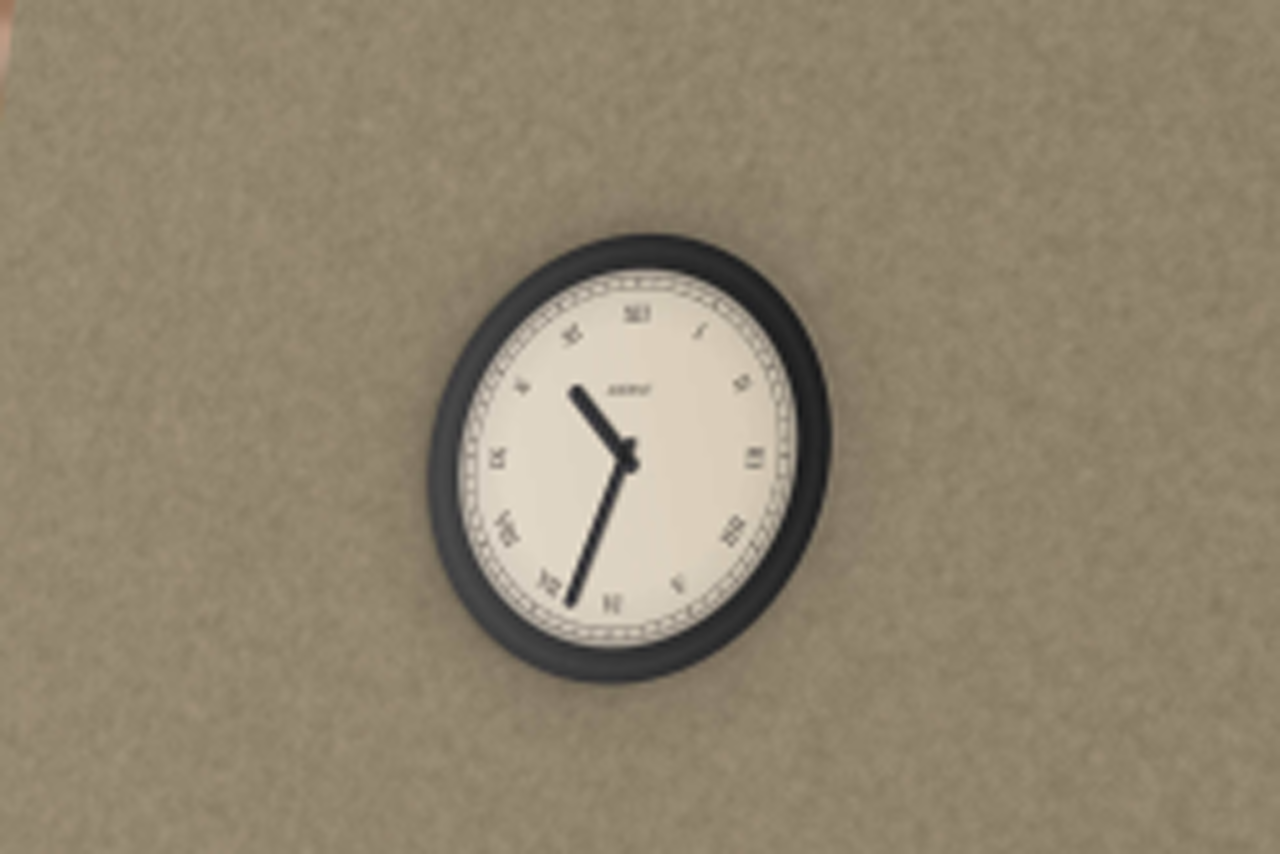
10.33
